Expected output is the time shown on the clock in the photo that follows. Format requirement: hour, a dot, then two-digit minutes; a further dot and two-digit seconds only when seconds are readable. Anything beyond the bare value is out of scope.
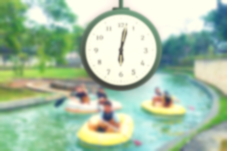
6.02
